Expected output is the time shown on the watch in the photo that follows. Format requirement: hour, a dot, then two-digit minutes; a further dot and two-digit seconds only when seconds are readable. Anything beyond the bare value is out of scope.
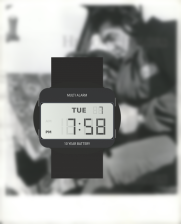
7.58
